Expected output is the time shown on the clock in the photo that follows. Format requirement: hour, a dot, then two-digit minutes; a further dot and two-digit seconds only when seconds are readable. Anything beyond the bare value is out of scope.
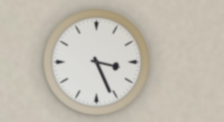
3.26
